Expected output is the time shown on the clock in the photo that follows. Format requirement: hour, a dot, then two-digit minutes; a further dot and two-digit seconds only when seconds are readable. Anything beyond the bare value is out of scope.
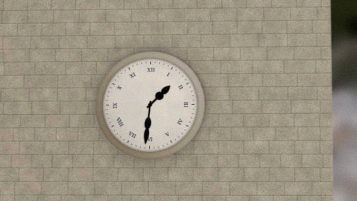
1.31
